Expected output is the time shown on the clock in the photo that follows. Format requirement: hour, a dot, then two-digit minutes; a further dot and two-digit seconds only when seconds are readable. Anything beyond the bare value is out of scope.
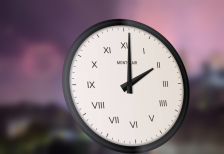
2.01
